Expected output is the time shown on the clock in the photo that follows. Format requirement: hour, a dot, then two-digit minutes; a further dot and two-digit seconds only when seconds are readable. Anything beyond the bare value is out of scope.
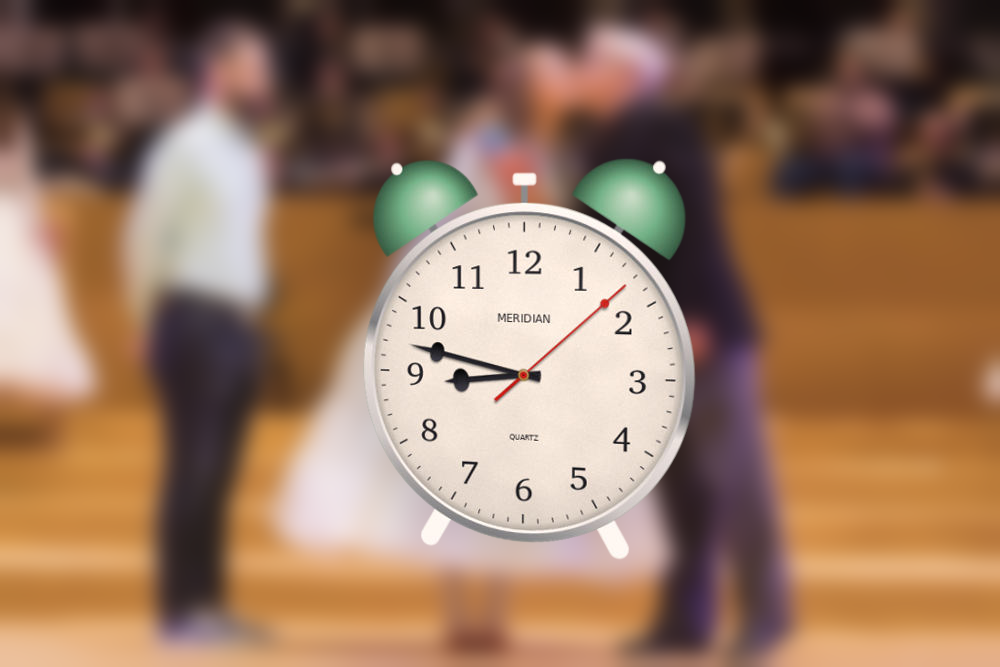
8.47.08
